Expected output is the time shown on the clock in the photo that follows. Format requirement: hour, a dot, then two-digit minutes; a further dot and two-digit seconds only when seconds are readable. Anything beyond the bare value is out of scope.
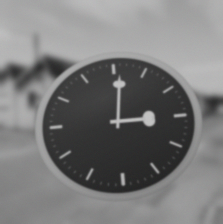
3.01
